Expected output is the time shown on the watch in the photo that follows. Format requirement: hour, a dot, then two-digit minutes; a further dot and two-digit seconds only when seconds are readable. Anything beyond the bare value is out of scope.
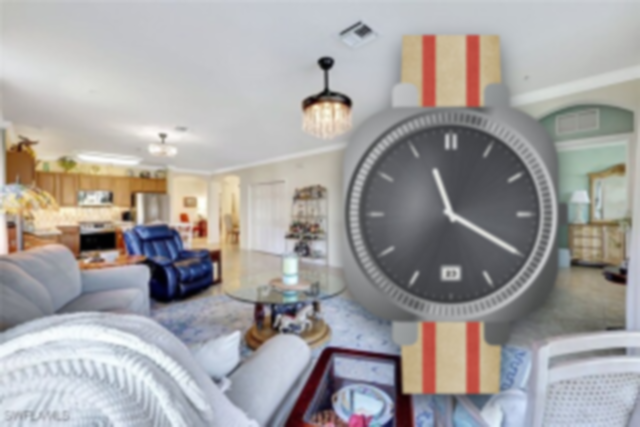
11.20
